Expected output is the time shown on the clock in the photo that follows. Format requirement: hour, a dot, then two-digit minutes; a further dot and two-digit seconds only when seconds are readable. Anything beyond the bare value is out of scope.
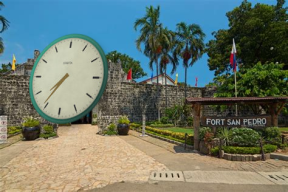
7.36
